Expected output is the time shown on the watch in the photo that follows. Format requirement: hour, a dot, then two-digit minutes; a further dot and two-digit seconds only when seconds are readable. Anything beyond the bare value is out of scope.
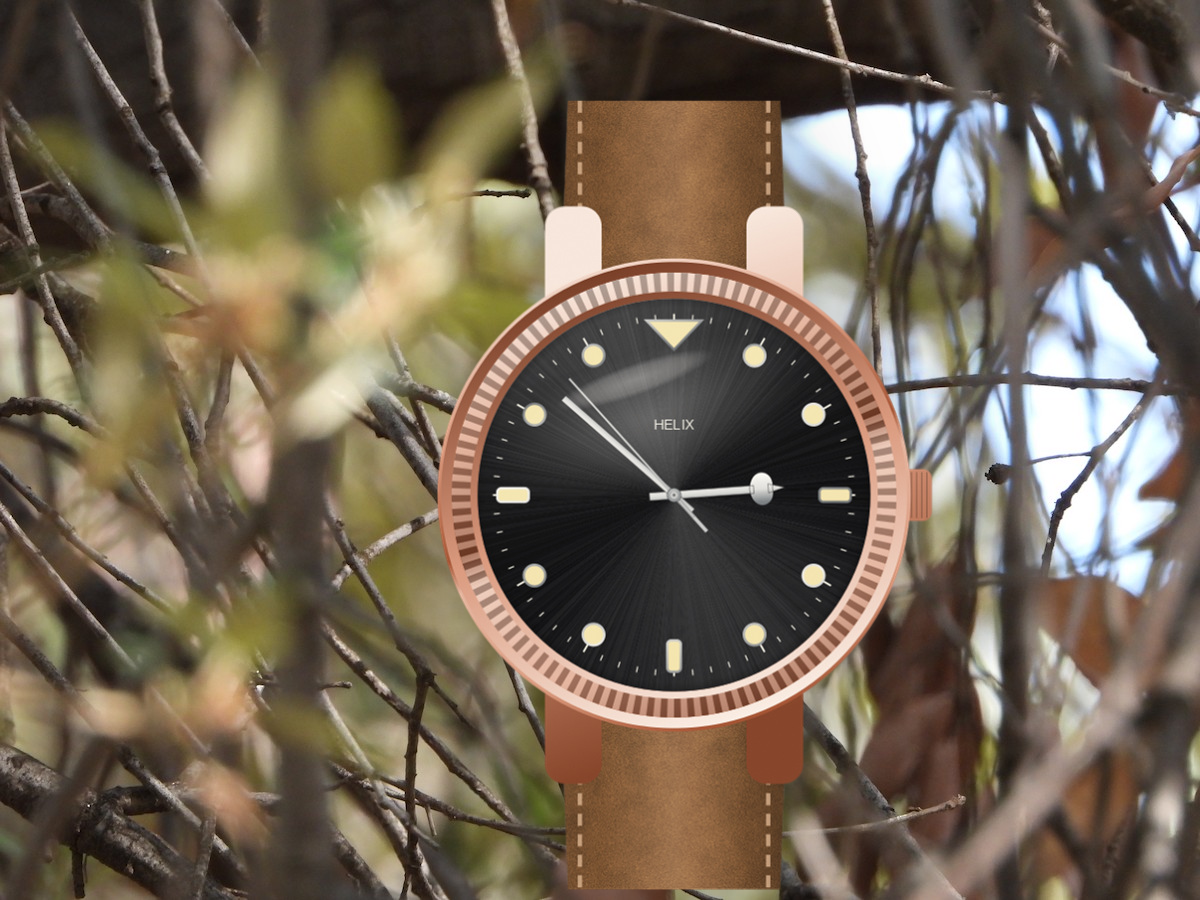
2.51.53
